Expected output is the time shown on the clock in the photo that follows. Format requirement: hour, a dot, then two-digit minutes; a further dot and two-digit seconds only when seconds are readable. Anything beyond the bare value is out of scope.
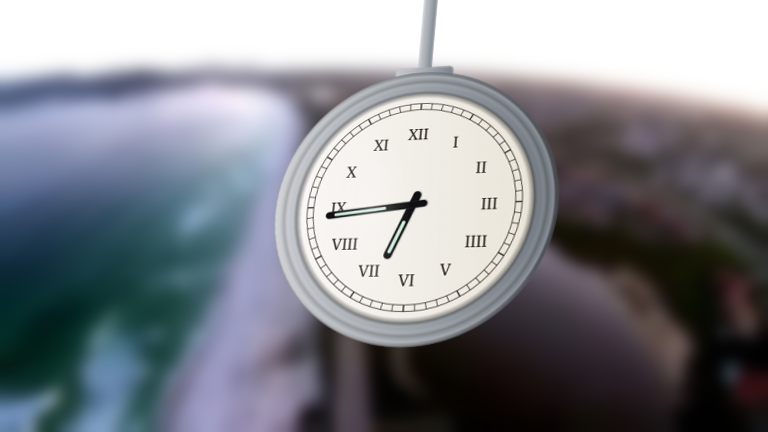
6.44
